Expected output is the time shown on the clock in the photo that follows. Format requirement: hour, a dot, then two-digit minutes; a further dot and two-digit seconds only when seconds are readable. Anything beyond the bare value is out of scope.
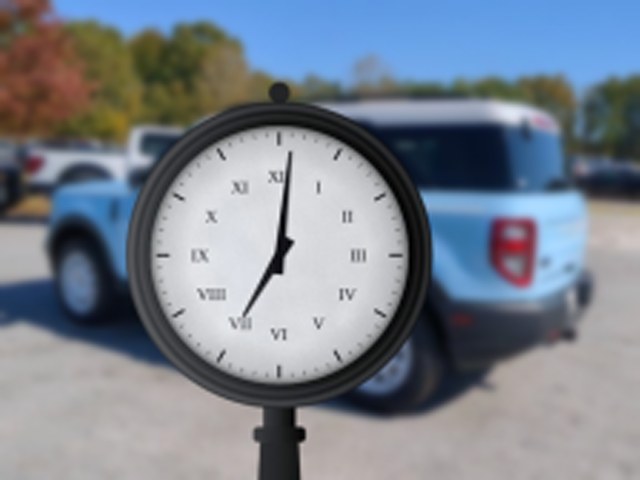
7.01
